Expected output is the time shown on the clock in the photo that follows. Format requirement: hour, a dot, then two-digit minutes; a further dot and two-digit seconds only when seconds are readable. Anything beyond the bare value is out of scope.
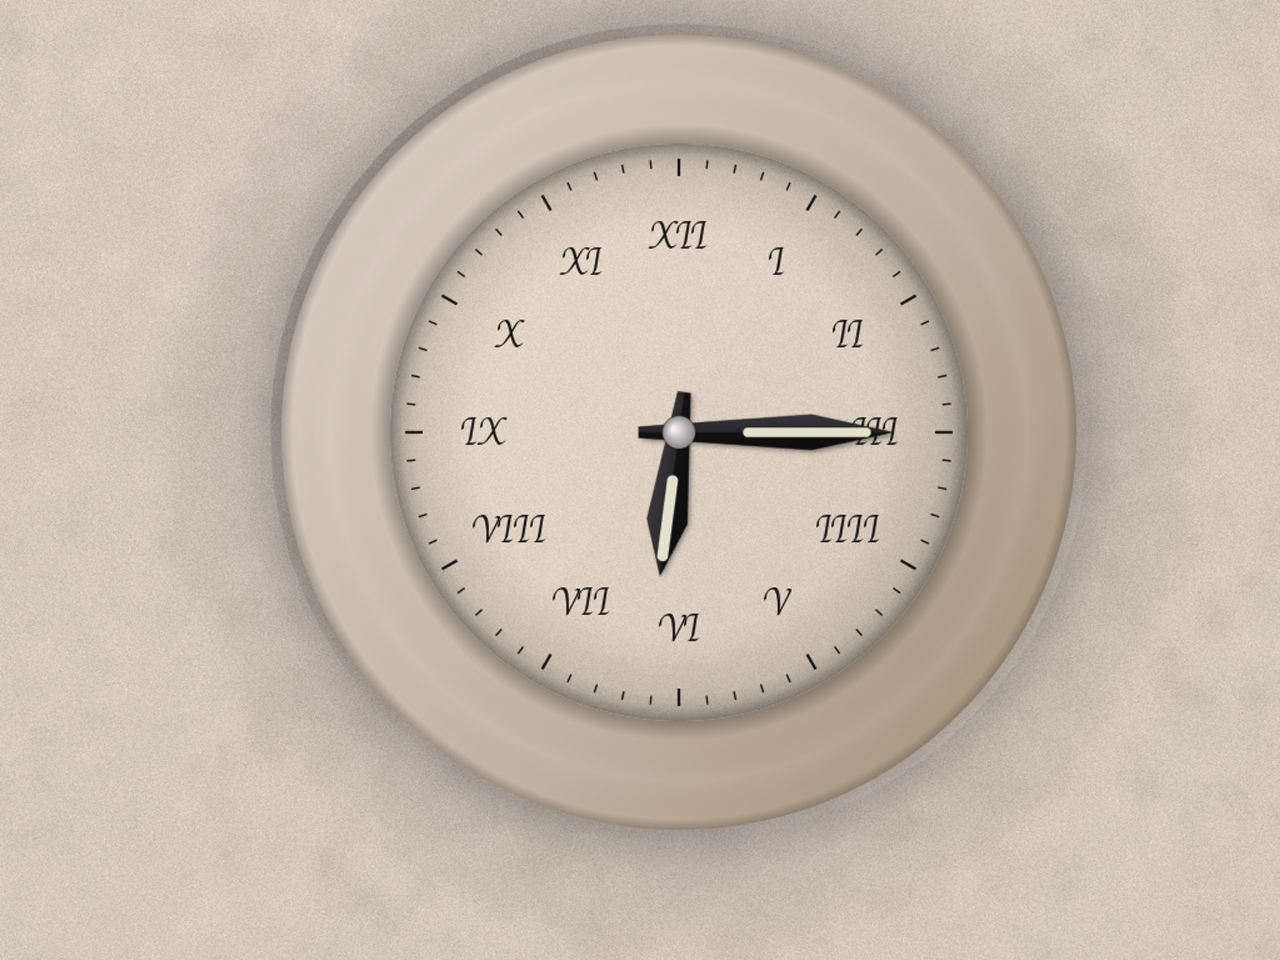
6.15
